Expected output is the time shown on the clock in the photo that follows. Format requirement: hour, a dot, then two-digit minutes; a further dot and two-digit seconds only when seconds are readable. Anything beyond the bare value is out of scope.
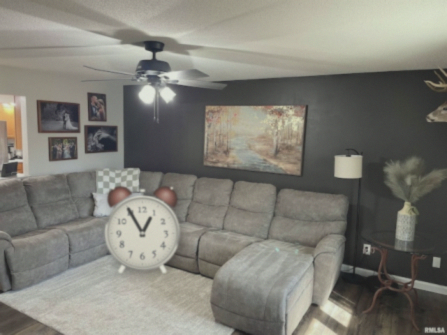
12.55
